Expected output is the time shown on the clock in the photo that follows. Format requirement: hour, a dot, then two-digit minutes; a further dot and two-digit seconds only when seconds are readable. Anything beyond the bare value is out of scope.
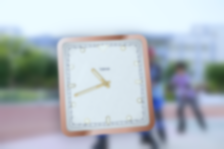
10.42
